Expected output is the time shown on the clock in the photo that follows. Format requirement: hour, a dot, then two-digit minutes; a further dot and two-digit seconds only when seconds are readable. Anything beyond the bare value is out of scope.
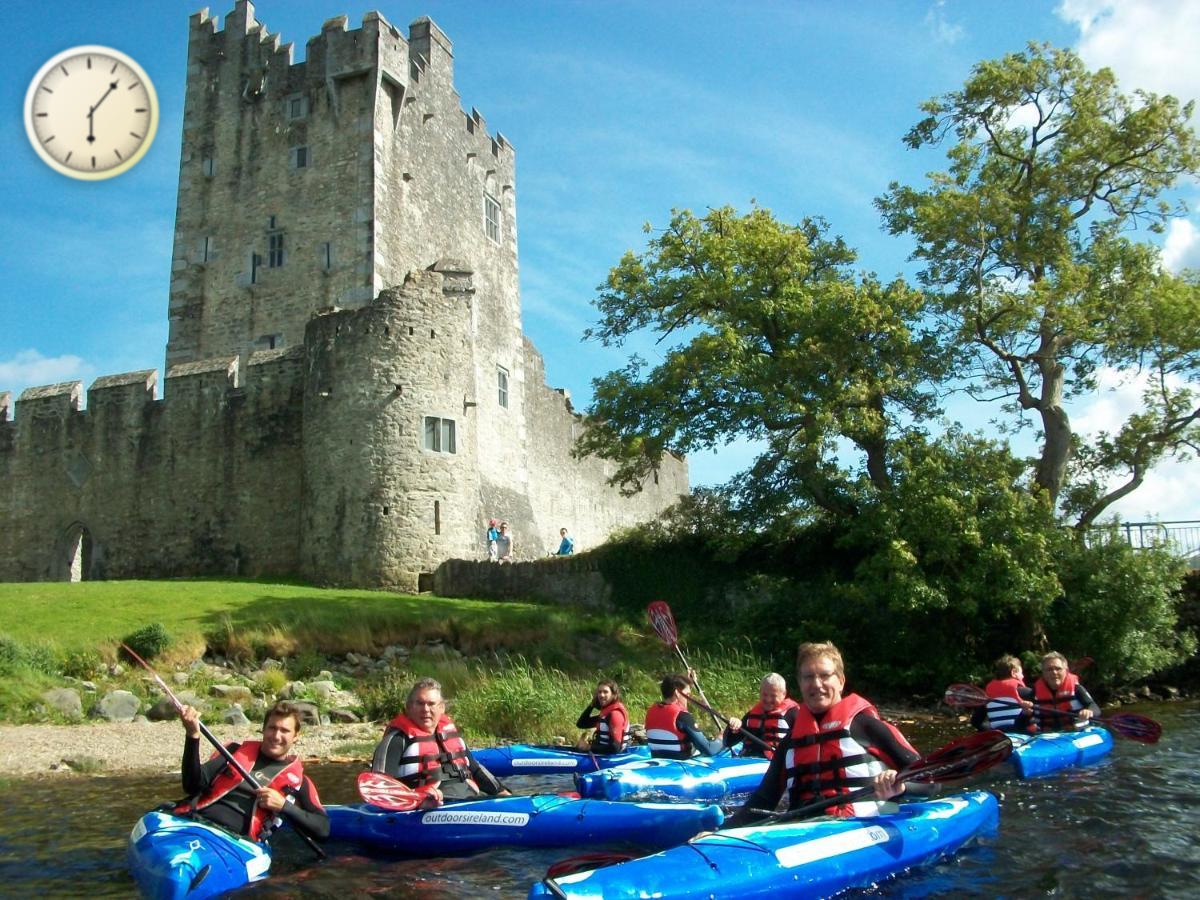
6.07
